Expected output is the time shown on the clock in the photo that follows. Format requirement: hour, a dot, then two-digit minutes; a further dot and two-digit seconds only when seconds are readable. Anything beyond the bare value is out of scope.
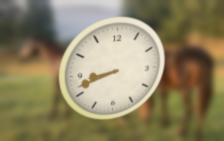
8.42
